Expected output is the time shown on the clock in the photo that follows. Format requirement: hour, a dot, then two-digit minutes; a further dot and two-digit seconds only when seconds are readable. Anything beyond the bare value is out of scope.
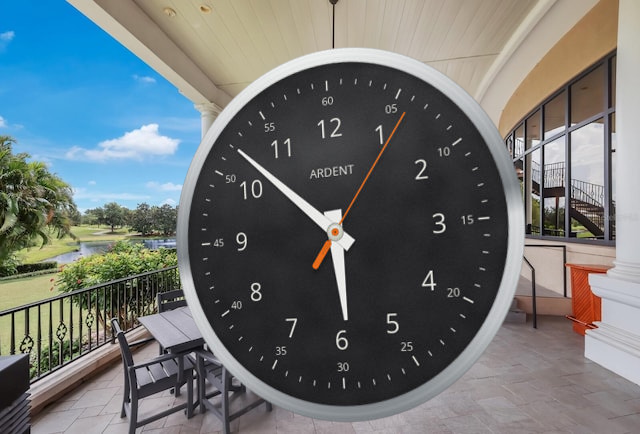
5.52.06
